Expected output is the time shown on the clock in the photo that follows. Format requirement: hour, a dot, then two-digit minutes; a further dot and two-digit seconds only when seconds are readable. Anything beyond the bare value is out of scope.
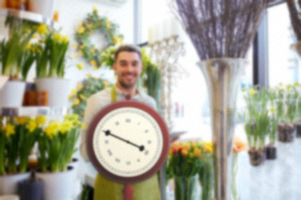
3.49
